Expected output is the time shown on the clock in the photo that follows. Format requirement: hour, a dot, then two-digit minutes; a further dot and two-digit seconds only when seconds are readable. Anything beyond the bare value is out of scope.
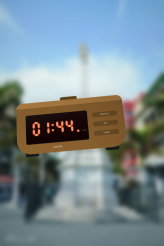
1.44
